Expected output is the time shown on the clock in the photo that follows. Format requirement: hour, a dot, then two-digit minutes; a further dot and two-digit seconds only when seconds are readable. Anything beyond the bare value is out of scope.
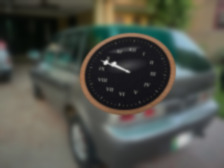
9.48
